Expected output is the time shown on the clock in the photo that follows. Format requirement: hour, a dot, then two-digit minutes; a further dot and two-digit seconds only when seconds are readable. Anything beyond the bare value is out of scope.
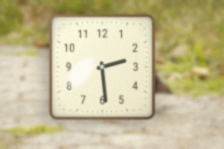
2.29
